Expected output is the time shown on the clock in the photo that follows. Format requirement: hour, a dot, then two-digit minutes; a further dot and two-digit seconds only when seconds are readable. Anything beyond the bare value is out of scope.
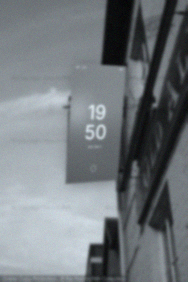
19.50
